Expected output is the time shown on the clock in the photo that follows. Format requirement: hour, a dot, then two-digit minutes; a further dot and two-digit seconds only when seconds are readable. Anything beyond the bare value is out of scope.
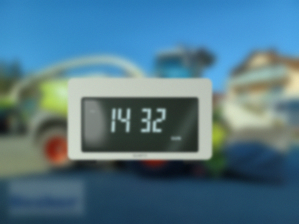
14.32
